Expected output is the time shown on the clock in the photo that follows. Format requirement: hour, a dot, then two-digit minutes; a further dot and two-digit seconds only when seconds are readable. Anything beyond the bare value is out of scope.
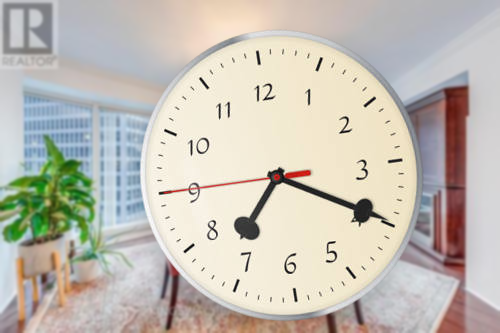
7.19.45
